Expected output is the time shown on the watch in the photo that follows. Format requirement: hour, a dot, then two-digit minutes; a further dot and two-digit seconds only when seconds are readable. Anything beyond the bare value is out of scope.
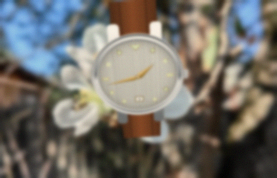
1.43
